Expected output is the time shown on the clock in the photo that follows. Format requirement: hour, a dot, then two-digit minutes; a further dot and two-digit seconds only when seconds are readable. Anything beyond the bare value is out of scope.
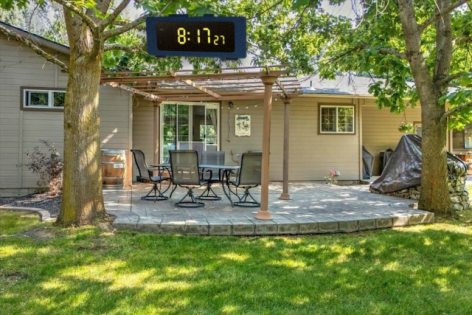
8.17.27
